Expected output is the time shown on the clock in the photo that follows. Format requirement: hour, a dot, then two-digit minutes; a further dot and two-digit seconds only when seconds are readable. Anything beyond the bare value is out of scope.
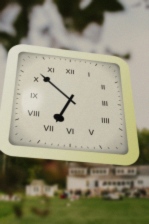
6.52
